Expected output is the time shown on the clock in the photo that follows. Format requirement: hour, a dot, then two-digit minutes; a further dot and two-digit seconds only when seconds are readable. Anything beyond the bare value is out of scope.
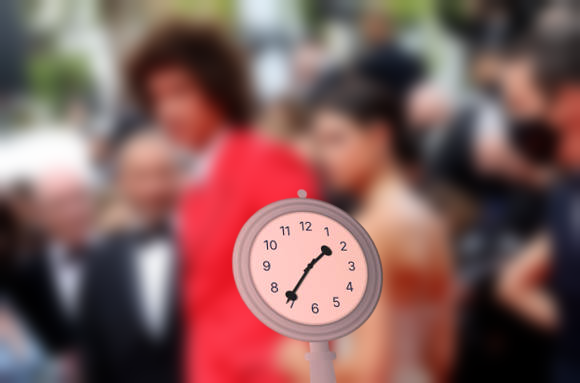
1.36
